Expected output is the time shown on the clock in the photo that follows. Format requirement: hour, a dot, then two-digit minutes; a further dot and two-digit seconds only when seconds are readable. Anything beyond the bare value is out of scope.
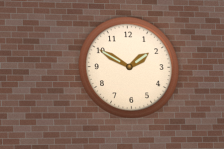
1.50
